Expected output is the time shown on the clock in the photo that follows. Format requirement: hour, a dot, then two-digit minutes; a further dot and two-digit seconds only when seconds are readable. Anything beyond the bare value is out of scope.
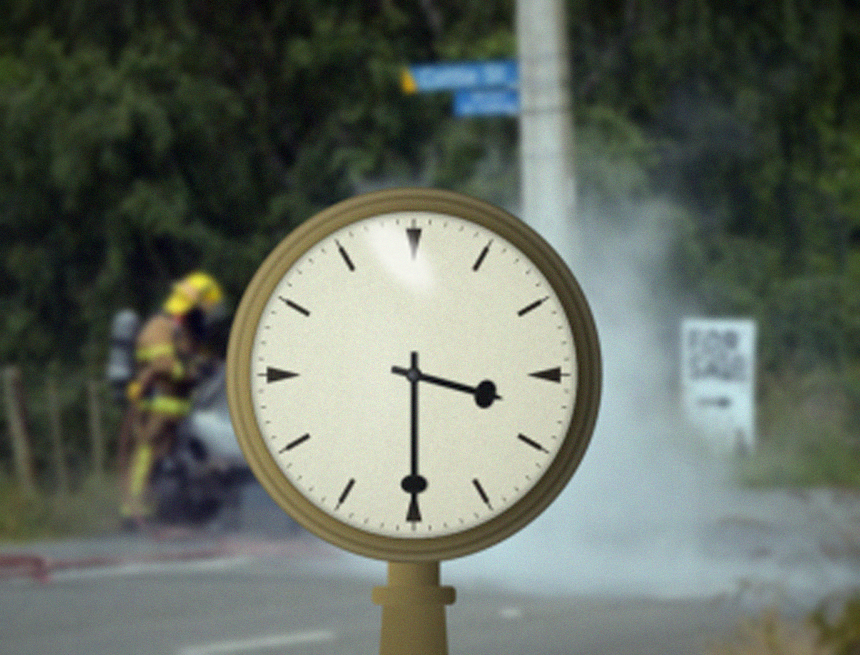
3.30
